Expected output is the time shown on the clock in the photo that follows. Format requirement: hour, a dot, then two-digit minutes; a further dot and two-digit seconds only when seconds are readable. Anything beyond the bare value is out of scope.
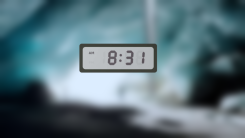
8.31
